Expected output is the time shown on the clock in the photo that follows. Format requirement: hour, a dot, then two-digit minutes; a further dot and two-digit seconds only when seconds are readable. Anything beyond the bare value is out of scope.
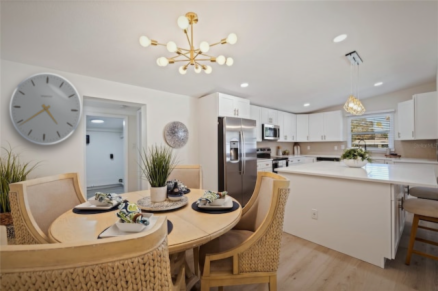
4.39
